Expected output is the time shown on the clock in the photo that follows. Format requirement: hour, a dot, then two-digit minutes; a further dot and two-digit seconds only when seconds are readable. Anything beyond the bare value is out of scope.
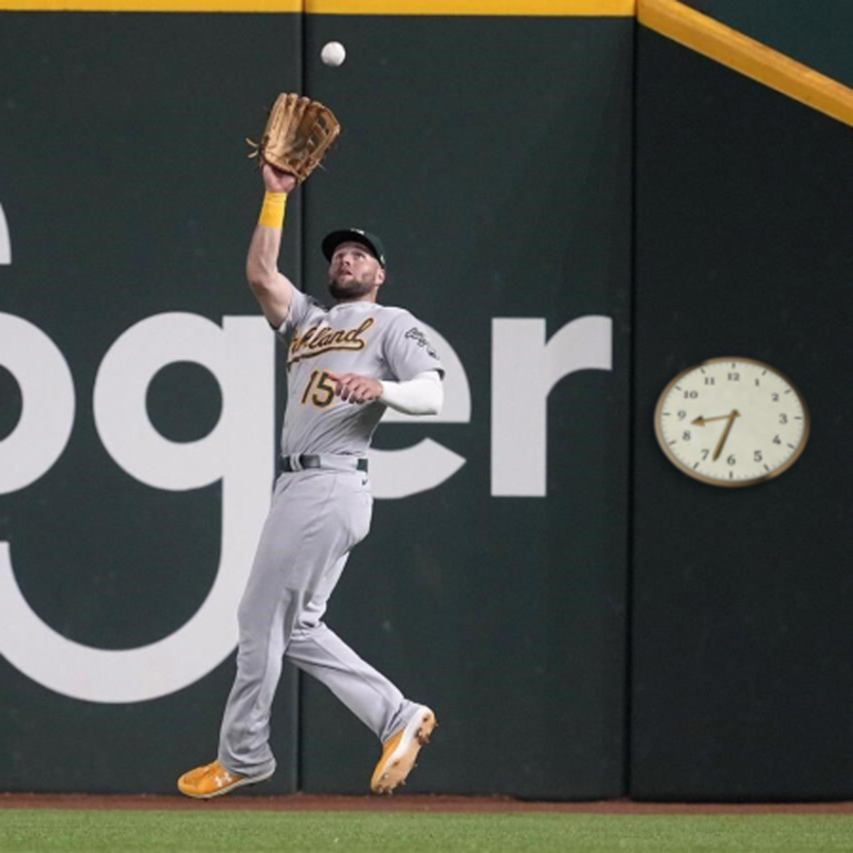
8.33
